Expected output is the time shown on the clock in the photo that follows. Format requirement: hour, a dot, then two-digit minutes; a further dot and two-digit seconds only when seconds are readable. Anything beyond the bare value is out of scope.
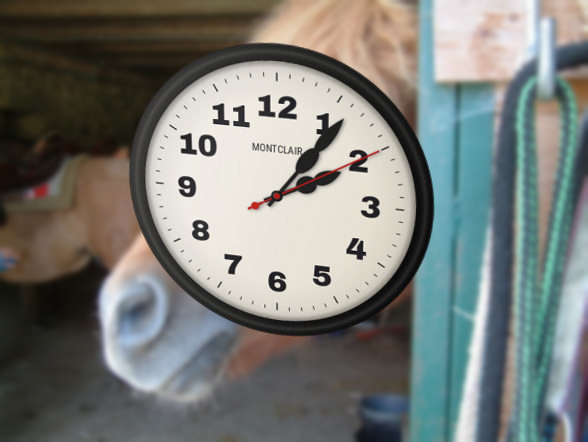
2.06.10
